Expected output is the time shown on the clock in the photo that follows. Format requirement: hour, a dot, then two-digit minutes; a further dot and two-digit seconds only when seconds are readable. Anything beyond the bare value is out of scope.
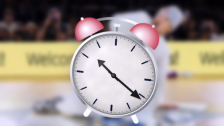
10.21
